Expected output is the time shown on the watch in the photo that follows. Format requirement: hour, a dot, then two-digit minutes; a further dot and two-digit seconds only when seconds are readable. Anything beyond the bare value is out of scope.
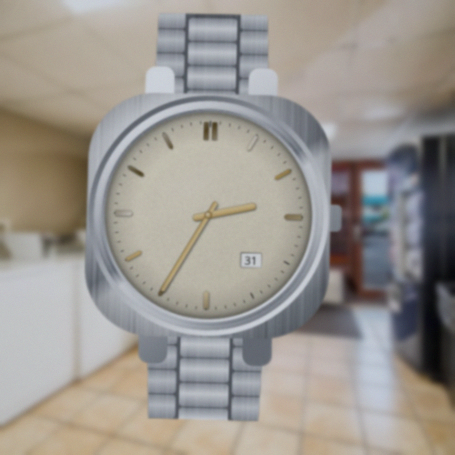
2.35
